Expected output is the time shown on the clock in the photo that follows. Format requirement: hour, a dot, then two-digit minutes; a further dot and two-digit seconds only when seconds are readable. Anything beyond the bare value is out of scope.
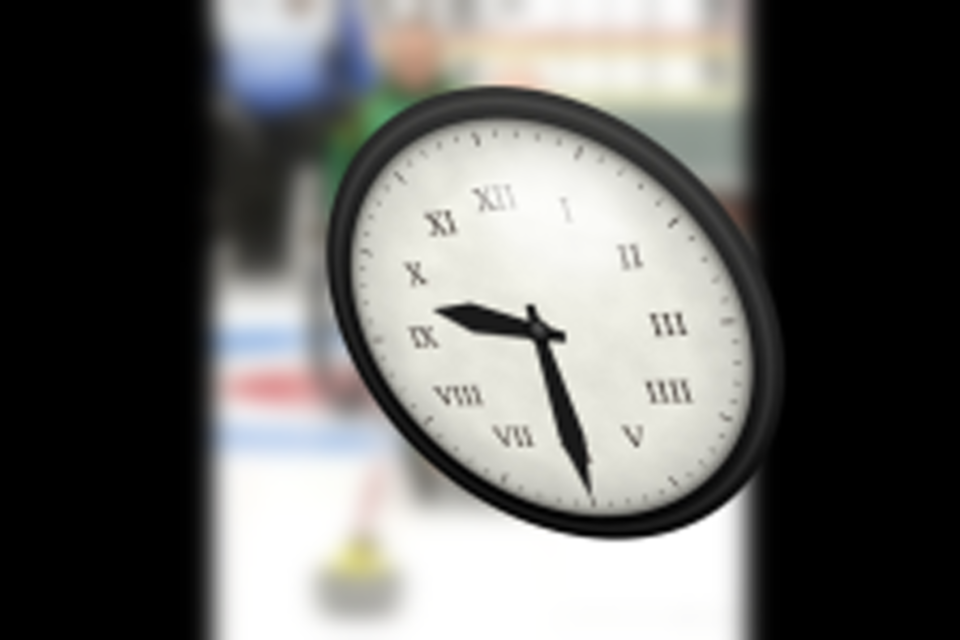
9.30
